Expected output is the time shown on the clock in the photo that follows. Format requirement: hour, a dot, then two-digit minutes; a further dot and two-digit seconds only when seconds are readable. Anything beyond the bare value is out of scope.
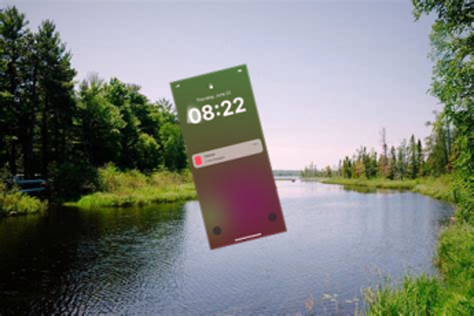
8.22
